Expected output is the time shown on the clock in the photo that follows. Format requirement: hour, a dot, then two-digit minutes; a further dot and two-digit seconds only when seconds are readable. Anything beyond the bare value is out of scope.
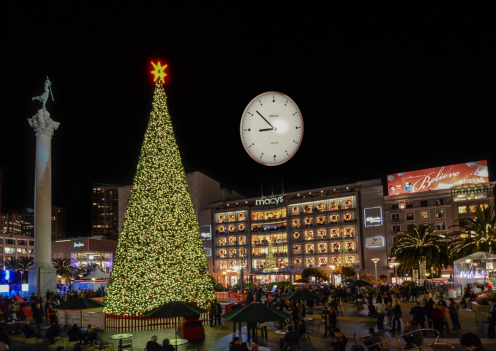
8.52
